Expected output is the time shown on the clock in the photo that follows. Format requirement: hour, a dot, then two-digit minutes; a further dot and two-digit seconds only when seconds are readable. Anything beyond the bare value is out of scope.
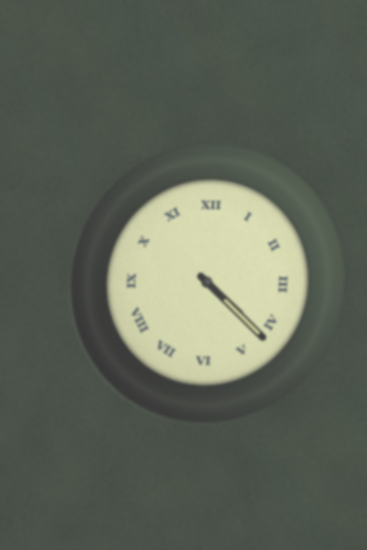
4.22
